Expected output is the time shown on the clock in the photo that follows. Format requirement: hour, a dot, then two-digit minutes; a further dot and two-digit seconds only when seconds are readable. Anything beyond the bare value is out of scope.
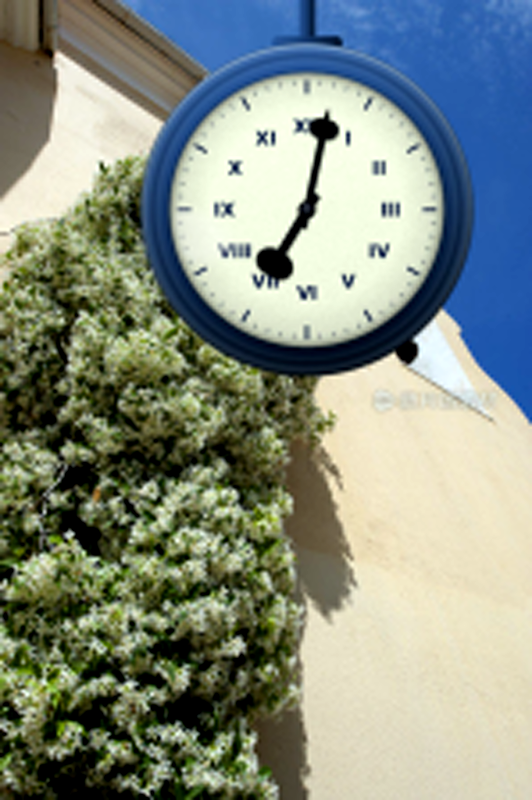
7.02
